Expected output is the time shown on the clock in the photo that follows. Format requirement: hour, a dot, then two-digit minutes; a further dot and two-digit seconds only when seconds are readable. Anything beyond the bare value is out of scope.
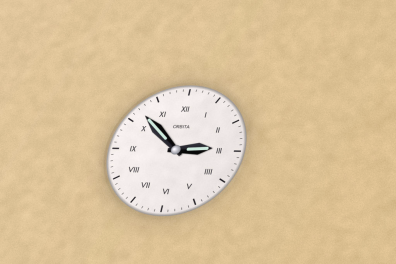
2.52
